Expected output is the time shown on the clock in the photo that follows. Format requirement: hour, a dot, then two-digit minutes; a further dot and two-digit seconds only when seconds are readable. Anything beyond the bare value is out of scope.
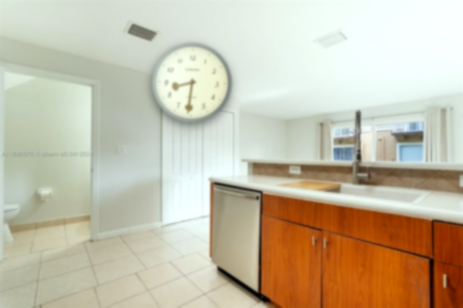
8.31
